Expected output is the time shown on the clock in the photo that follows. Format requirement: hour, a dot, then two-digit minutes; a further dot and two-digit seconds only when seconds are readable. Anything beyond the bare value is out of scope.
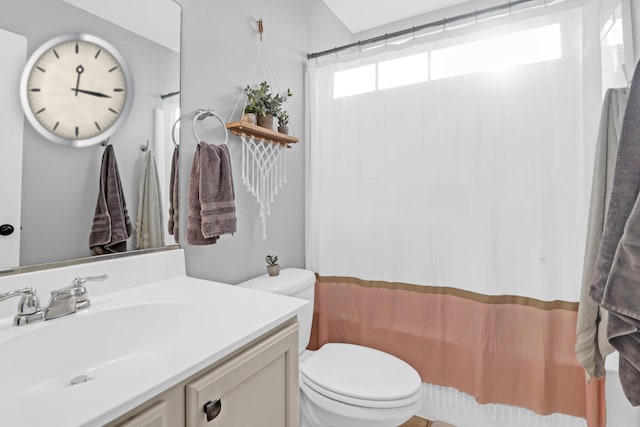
12.17
